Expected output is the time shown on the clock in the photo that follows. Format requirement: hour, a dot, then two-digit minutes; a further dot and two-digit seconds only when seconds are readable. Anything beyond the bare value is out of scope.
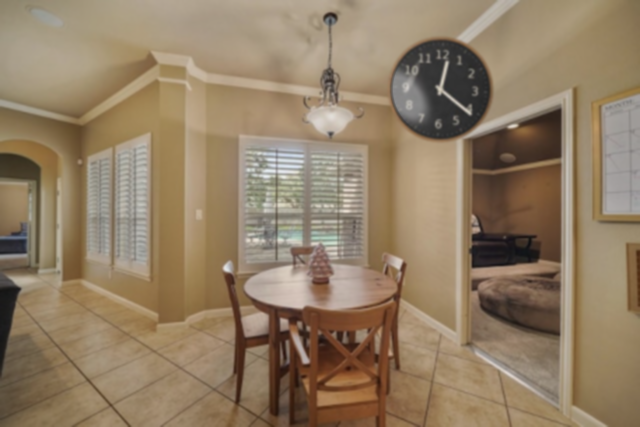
12.21
